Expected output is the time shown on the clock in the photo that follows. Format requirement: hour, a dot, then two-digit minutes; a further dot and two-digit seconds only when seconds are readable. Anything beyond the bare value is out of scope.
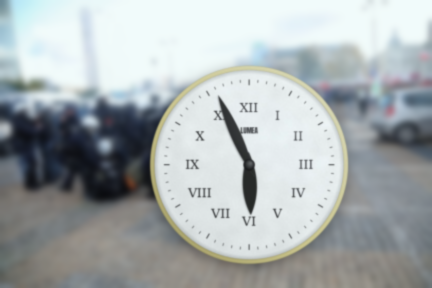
5.56
